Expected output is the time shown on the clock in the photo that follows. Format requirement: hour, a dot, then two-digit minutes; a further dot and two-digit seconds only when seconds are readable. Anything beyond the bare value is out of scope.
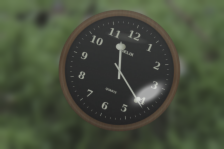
11.21
